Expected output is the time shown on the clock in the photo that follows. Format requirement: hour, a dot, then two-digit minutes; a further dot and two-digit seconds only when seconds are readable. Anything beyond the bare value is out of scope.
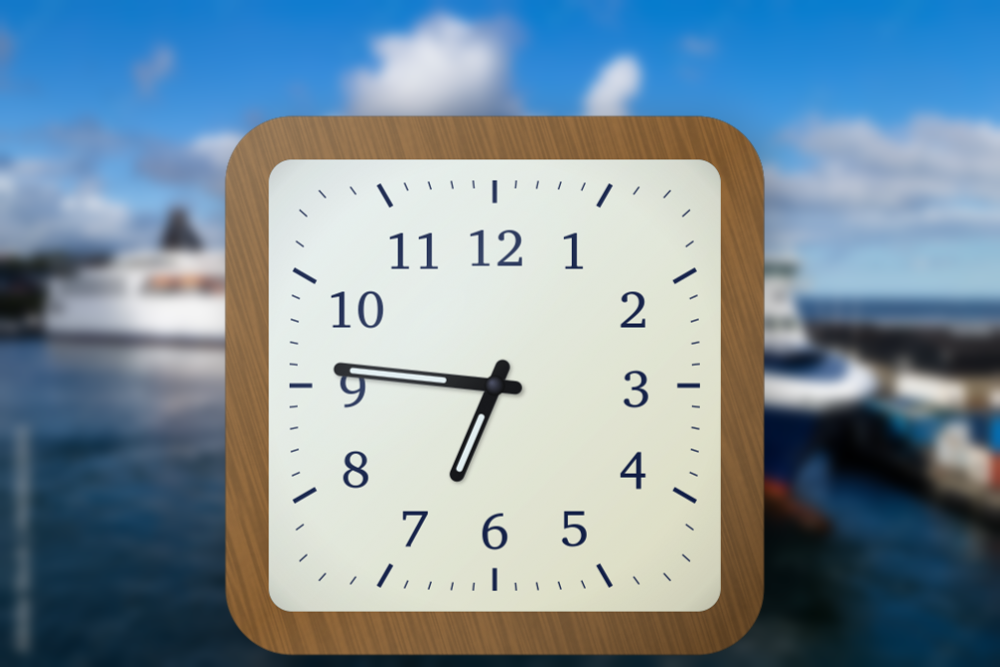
6.46
